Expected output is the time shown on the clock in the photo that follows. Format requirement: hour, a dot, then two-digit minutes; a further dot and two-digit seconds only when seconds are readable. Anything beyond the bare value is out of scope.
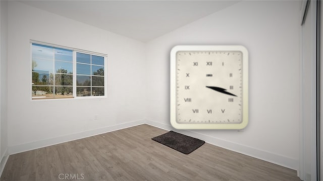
3.18
